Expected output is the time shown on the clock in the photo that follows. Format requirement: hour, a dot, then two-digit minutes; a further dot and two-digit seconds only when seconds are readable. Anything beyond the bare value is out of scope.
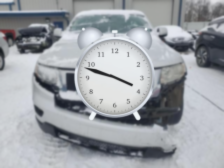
3.48
